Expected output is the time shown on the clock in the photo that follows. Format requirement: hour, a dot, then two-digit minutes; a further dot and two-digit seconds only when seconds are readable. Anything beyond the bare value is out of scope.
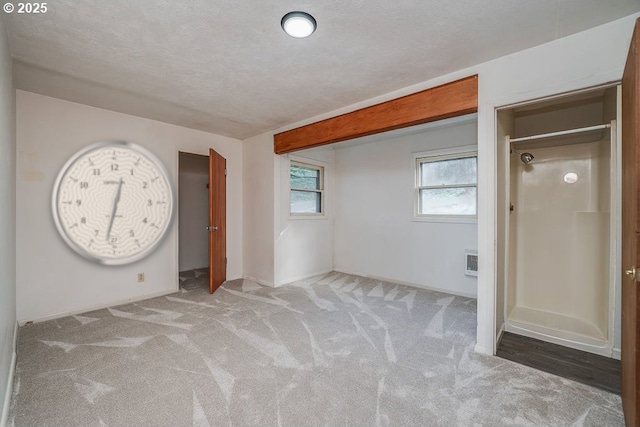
12.32
